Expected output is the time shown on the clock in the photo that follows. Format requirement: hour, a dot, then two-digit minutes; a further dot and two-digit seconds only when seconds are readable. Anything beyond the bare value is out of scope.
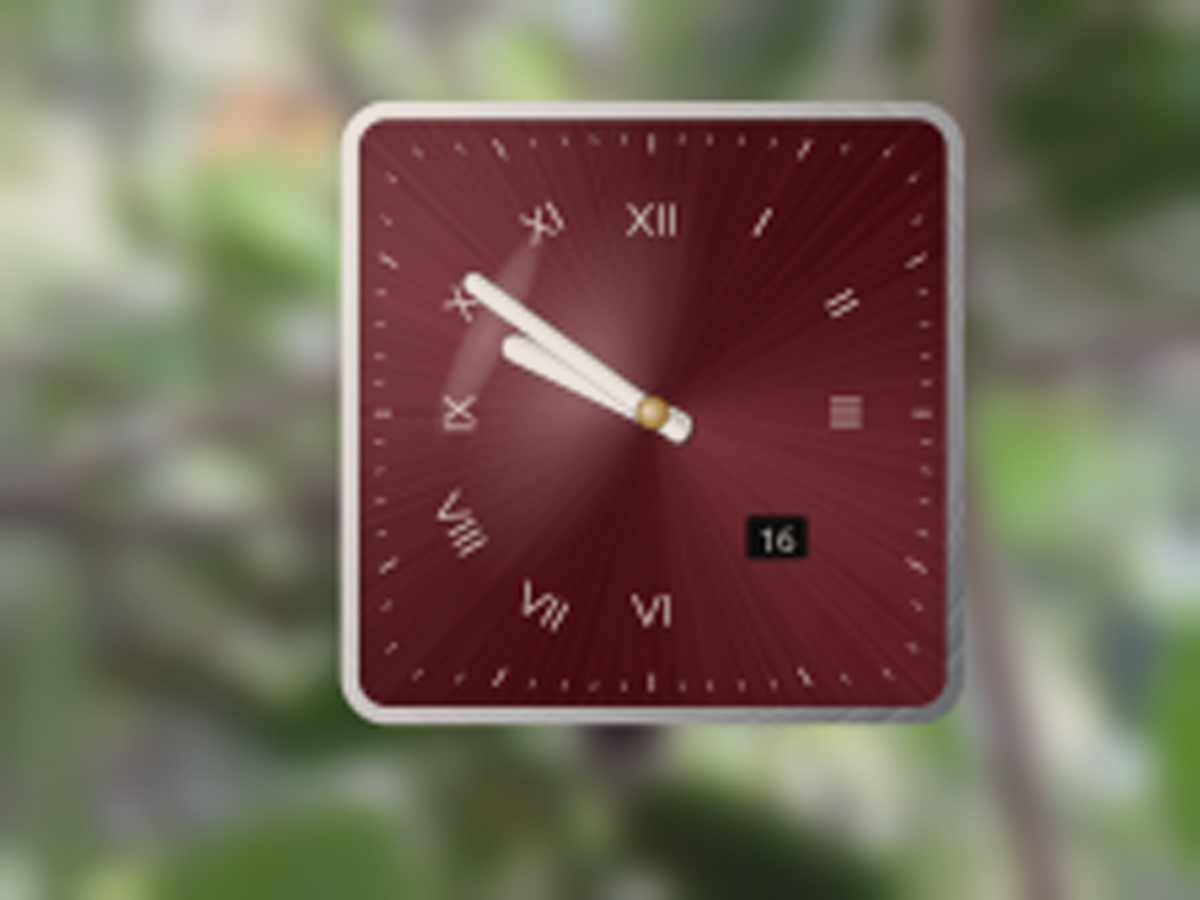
9.51
